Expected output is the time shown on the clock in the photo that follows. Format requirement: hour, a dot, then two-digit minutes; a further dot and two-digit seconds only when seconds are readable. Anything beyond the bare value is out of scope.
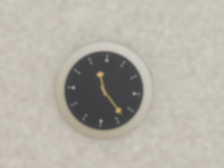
11.23
